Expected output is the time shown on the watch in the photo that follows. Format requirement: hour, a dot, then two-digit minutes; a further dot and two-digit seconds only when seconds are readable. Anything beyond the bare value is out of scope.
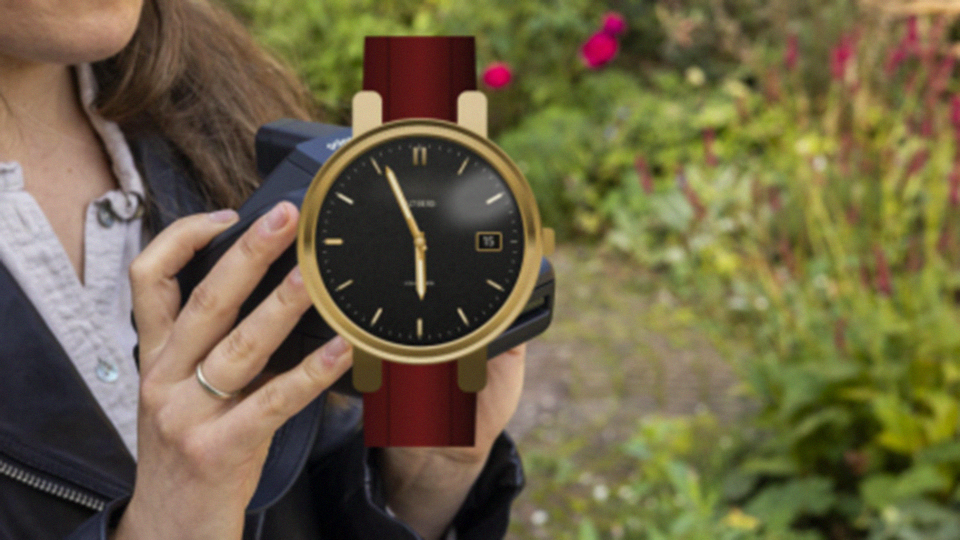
5.56
